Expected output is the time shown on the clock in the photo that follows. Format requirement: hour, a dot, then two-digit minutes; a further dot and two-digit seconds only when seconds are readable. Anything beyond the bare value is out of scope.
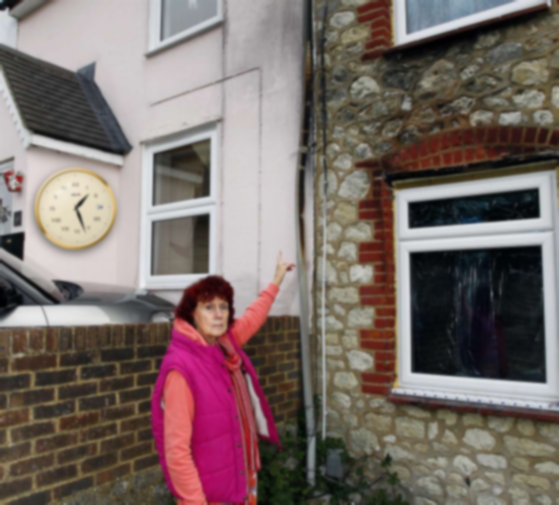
1.27
